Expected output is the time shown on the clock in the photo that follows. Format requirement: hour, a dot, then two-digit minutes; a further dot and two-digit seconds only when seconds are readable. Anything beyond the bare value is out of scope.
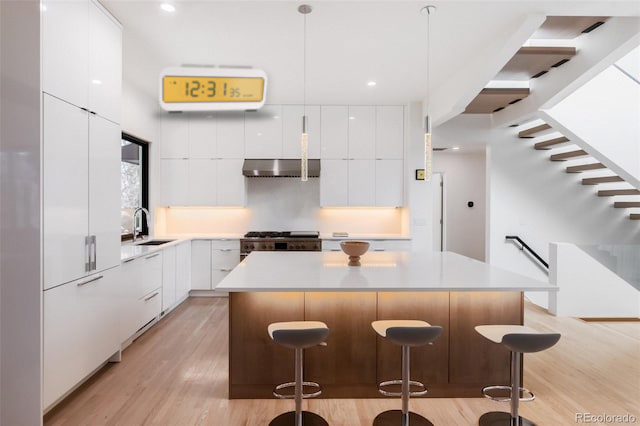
12.31
